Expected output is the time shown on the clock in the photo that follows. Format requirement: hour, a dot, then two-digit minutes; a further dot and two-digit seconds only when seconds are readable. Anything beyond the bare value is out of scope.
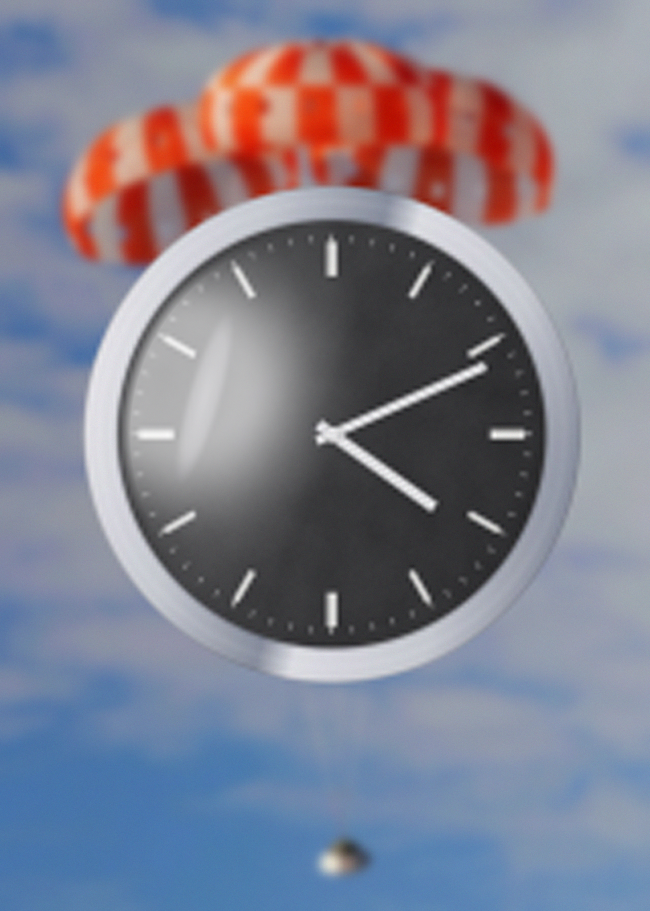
4.11
